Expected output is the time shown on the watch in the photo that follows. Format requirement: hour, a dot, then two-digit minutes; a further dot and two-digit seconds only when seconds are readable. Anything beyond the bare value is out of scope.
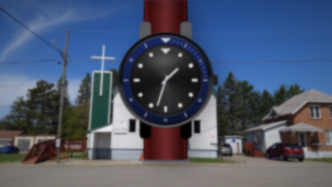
1.33
